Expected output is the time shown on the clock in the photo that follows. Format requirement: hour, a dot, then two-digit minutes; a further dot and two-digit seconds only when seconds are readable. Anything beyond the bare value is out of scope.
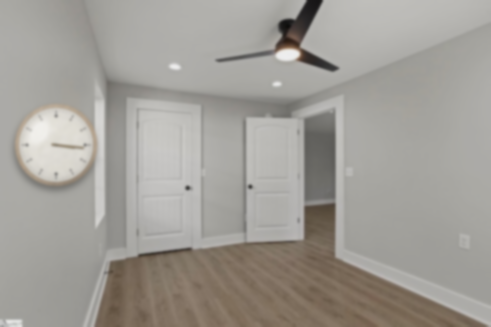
3.16
